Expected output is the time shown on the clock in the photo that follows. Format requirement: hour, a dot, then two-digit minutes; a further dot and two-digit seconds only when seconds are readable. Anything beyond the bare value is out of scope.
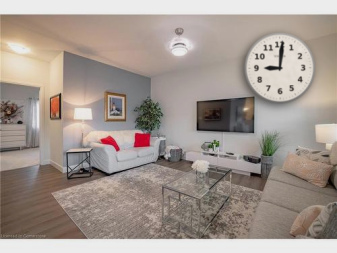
9.01
